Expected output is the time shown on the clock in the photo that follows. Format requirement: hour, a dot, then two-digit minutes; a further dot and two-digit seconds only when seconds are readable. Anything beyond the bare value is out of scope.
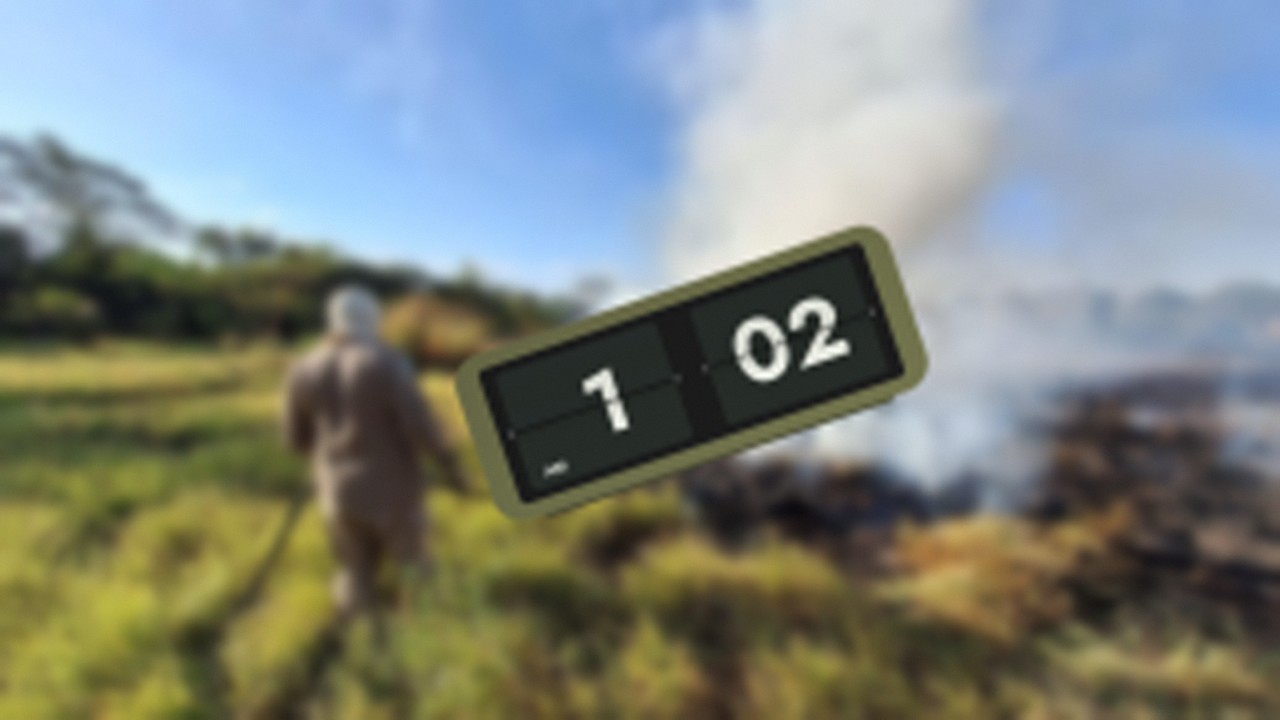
1.02
